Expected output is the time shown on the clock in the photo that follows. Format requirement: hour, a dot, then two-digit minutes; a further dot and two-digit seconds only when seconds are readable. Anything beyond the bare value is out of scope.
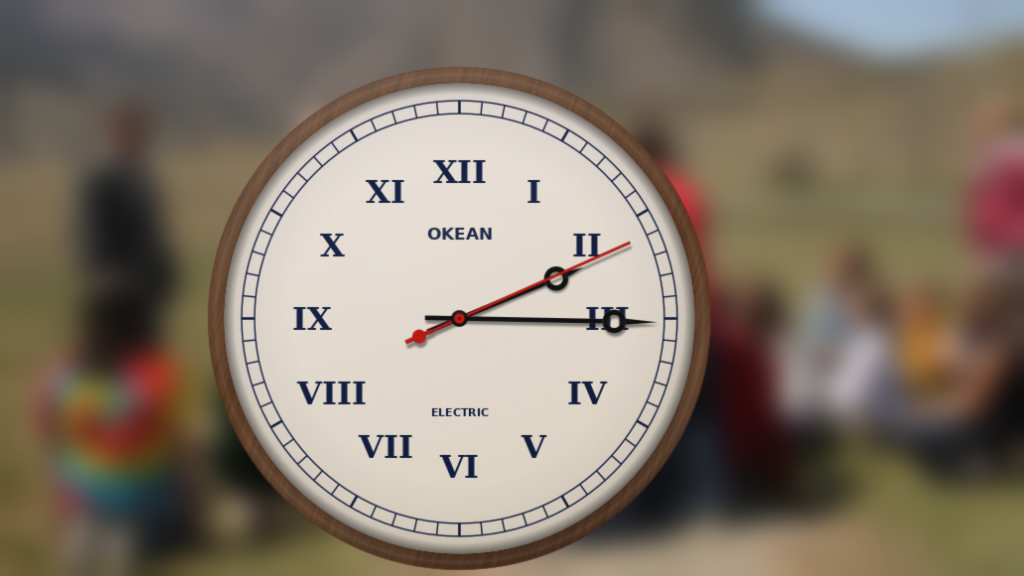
2.15.11
